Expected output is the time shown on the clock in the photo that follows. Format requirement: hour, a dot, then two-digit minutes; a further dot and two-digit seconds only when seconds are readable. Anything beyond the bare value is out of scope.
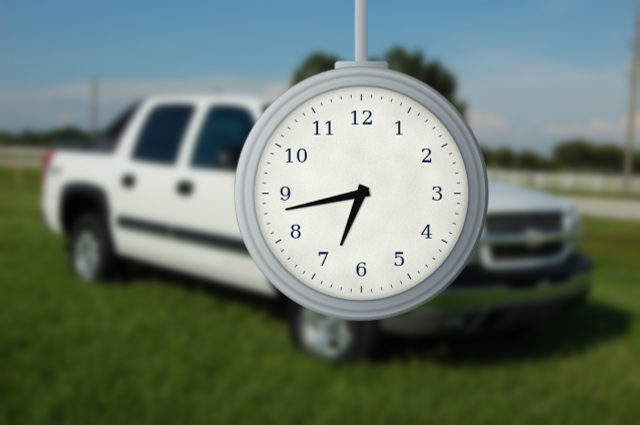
6.43
